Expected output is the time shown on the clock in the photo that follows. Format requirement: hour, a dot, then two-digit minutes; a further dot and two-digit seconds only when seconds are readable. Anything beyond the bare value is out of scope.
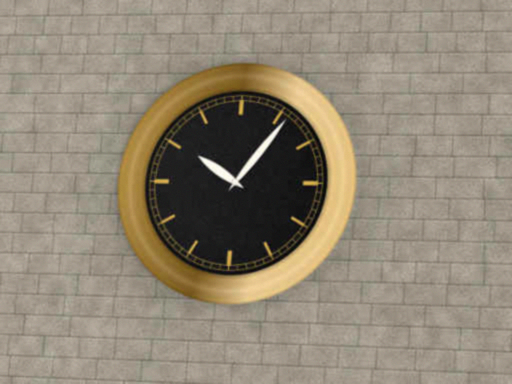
10.06
